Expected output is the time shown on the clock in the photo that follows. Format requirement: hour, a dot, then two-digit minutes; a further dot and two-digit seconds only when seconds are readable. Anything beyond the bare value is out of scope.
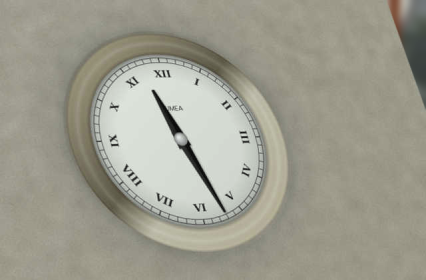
11.27
